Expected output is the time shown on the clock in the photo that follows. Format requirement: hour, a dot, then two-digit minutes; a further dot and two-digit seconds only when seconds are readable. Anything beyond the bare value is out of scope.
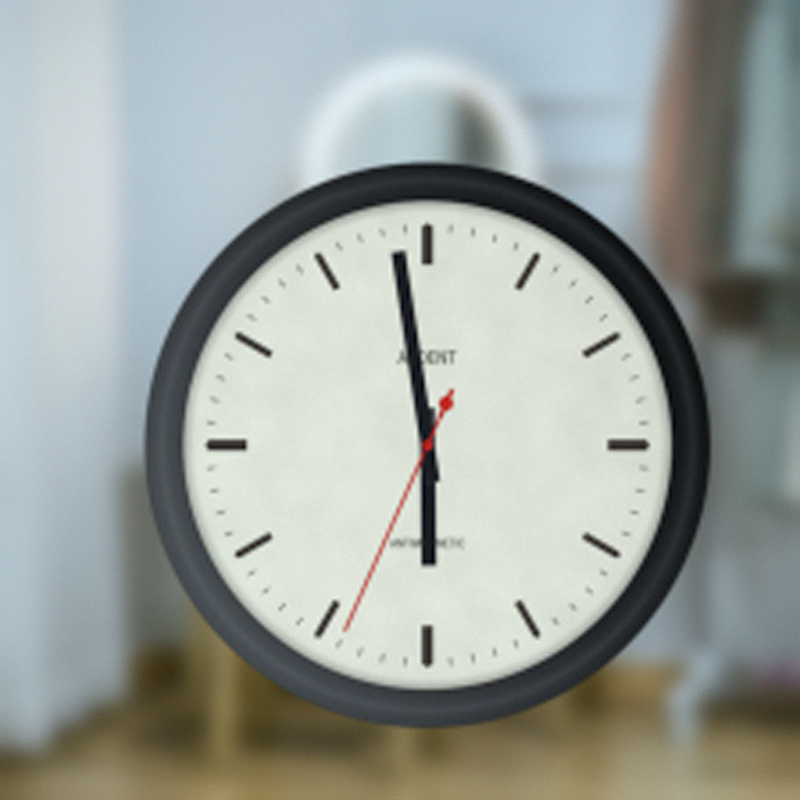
5.58.34
